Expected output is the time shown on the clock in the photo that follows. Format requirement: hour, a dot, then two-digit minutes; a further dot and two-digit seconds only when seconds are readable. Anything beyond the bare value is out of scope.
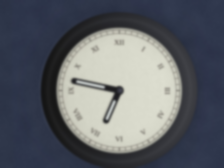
6.47
